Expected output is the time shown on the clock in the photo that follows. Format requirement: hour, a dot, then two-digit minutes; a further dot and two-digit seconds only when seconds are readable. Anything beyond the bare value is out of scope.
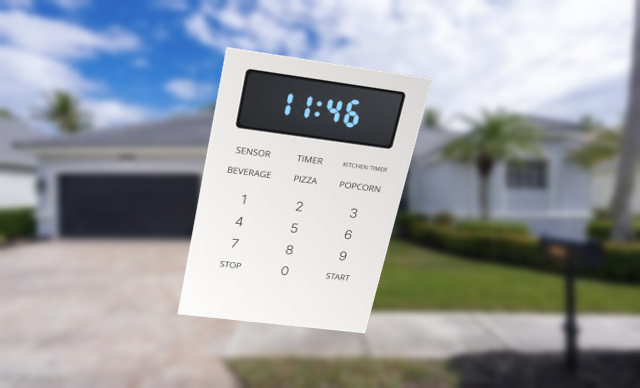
11.46
